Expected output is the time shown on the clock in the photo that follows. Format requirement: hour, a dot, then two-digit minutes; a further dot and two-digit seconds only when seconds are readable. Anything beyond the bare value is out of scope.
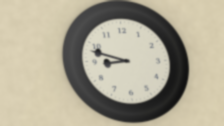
8.48
